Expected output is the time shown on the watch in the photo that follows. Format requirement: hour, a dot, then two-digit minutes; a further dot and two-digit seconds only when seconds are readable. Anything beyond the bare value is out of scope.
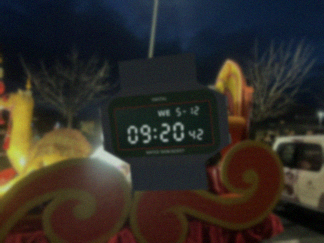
9.20
